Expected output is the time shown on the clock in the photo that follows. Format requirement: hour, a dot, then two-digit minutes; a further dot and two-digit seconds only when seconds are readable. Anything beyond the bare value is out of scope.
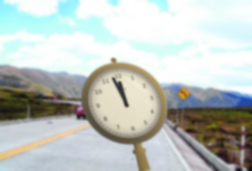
11.58
